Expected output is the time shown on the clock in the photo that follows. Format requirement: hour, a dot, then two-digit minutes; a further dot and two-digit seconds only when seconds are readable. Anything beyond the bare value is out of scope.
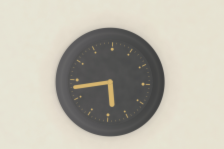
5.43
